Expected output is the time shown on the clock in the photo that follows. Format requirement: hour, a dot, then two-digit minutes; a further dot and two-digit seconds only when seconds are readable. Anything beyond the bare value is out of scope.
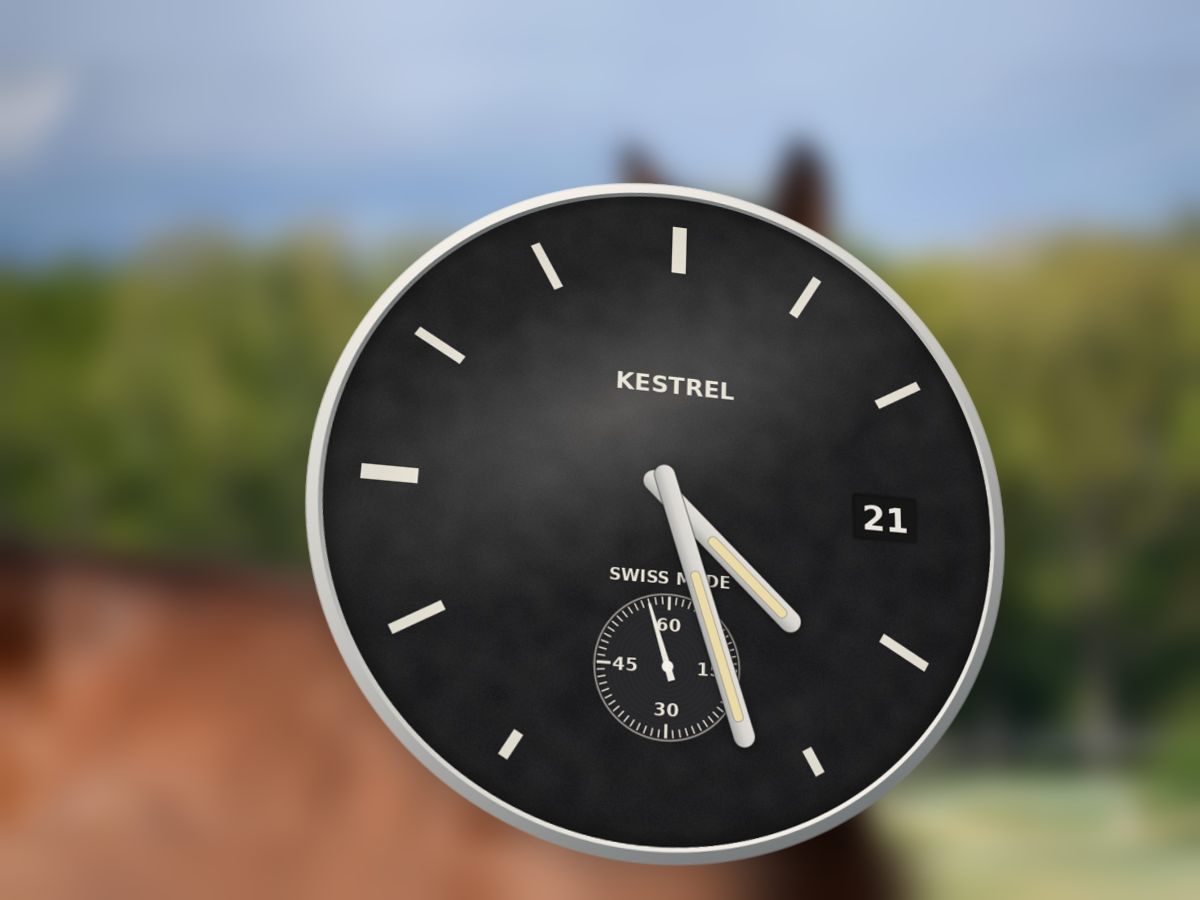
4.26.57
